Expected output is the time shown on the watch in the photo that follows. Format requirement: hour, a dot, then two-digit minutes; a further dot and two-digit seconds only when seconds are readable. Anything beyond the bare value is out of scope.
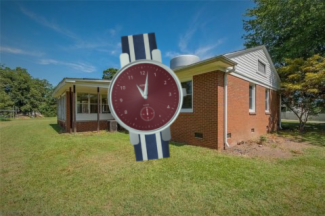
11.02
